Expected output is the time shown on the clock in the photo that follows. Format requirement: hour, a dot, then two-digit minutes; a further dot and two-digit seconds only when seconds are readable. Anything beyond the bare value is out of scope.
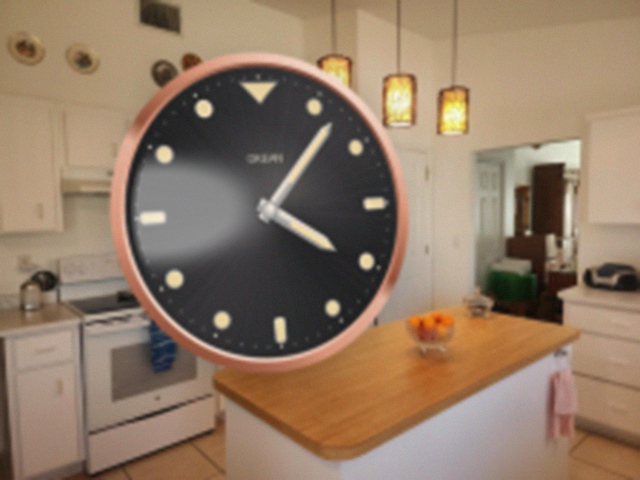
4.07
